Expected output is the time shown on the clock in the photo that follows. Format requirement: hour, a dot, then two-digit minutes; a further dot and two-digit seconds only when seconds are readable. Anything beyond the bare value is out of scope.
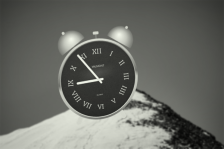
8.54
